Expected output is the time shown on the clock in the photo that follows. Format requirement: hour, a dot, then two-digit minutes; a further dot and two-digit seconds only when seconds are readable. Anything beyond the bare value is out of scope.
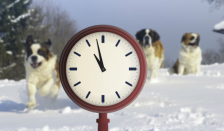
10.58
